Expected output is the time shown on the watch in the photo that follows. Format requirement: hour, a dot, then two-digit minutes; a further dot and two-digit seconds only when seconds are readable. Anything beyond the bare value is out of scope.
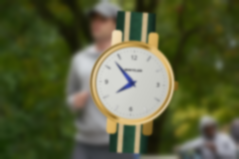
7.53
